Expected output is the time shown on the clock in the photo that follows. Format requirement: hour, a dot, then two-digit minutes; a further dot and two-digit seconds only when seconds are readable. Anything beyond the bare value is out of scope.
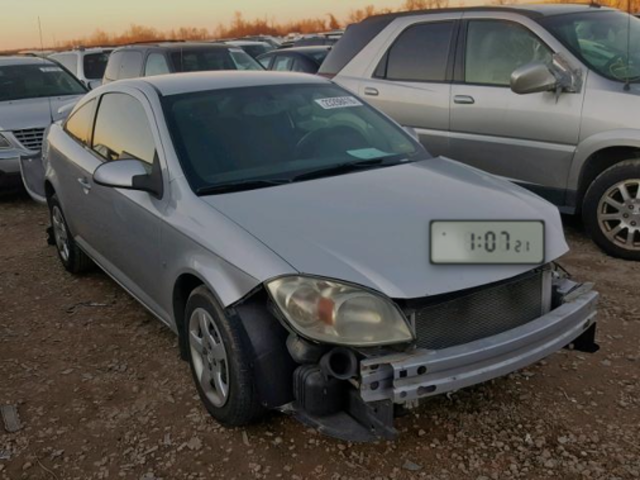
1.07.21
